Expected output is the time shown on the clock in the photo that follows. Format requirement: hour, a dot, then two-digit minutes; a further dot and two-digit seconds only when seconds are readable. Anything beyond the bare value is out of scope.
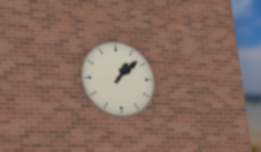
1.08
